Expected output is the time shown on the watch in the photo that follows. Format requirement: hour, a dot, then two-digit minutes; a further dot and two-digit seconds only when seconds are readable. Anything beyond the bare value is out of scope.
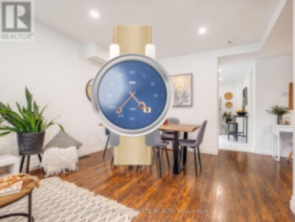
4.37
